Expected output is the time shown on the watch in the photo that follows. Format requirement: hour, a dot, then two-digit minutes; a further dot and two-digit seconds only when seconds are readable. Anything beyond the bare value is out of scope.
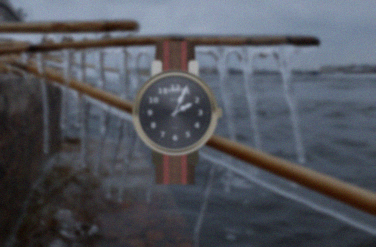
2.04
